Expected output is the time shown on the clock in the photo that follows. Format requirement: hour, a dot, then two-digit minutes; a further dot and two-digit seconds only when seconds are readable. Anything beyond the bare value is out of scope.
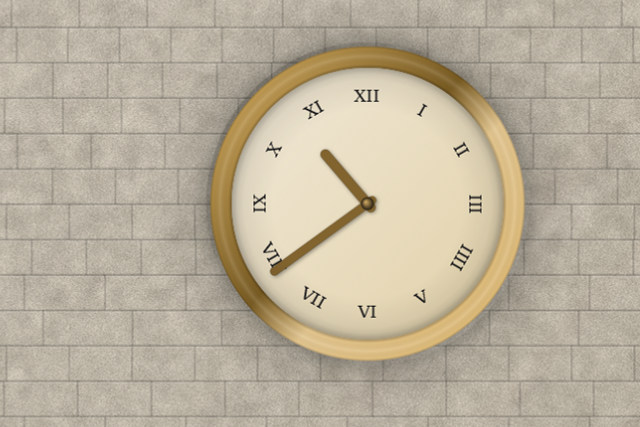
10.39
